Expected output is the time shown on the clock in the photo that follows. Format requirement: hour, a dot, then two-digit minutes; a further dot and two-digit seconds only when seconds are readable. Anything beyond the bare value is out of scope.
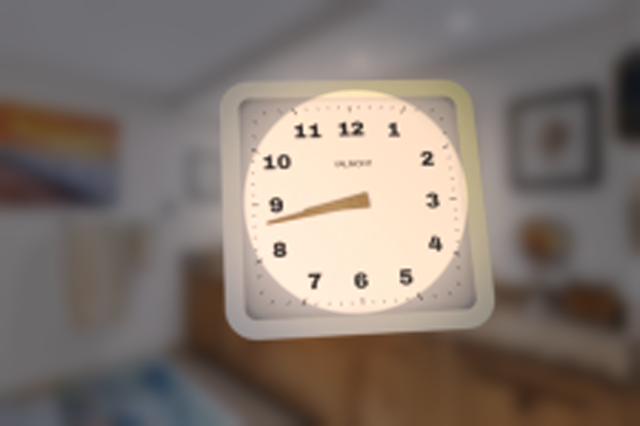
8.43
